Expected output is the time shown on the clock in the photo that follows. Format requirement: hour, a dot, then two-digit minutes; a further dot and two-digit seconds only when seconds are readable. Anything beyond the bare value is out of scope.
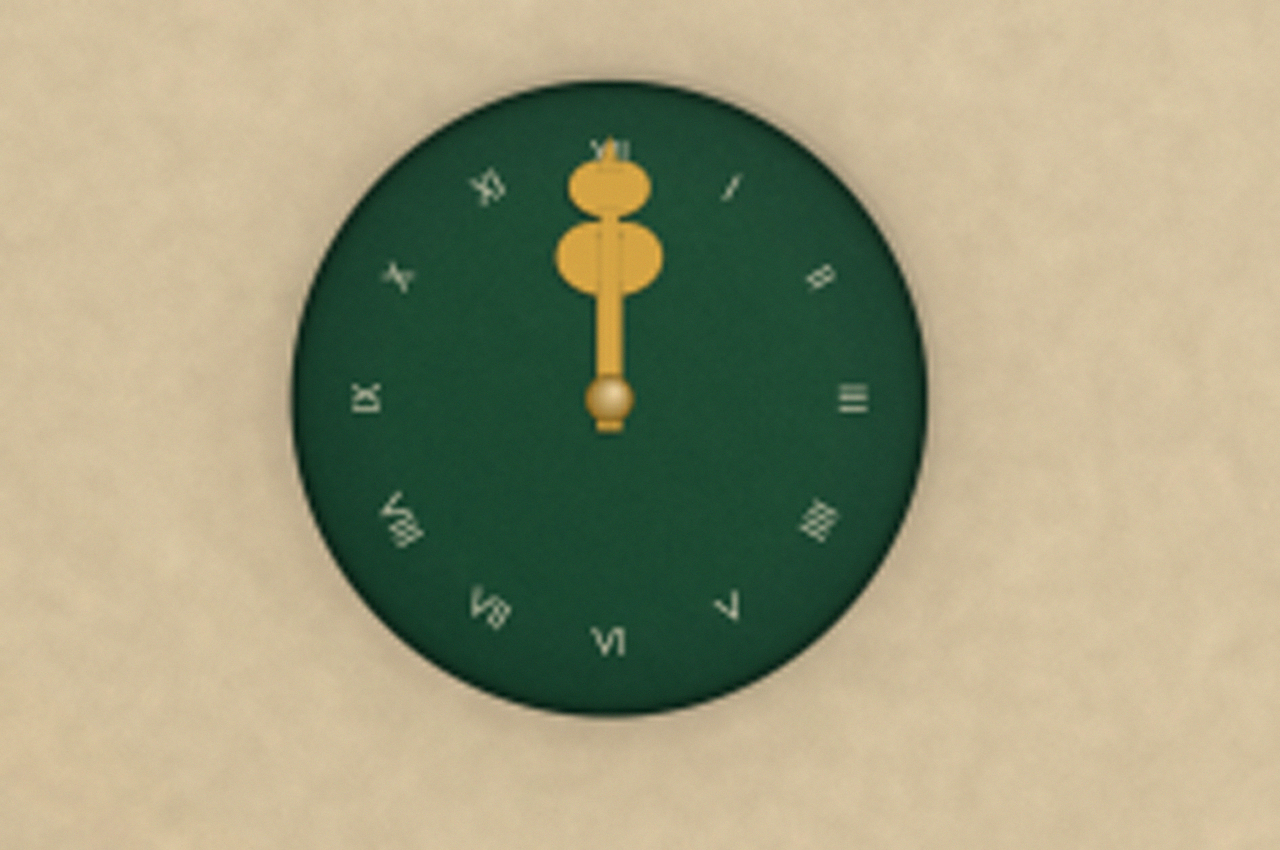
12.00
